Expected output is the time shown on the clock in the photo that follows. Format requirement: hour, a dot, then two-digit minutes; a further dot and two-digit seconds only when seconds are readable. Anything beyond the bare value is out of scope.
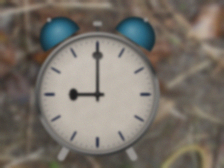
9.00
